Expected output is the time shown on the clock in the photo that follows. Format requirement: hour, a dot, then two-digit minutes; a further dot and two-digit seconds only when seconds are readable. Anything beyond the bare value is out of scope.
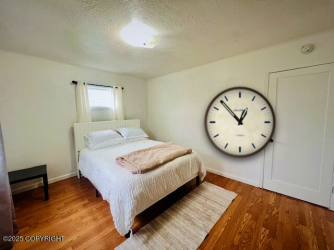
12.53
